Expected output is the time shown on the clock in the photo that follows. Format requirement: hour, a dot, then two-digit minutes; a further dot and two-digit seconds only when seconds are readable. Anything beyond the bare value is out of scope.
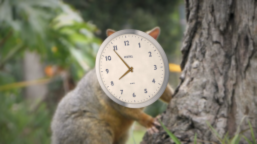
7.54
